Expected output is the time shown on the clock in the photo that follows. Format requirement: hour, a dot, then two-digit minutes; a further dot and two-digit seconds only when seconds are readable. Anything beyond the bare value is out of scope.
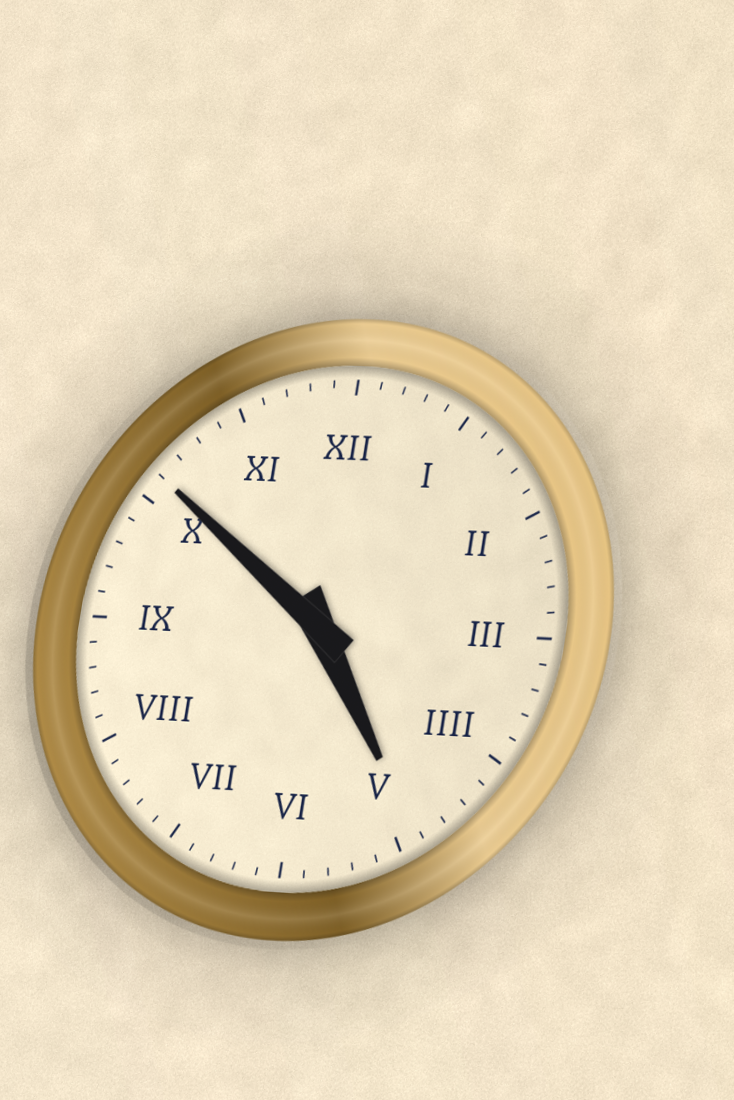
4.51
